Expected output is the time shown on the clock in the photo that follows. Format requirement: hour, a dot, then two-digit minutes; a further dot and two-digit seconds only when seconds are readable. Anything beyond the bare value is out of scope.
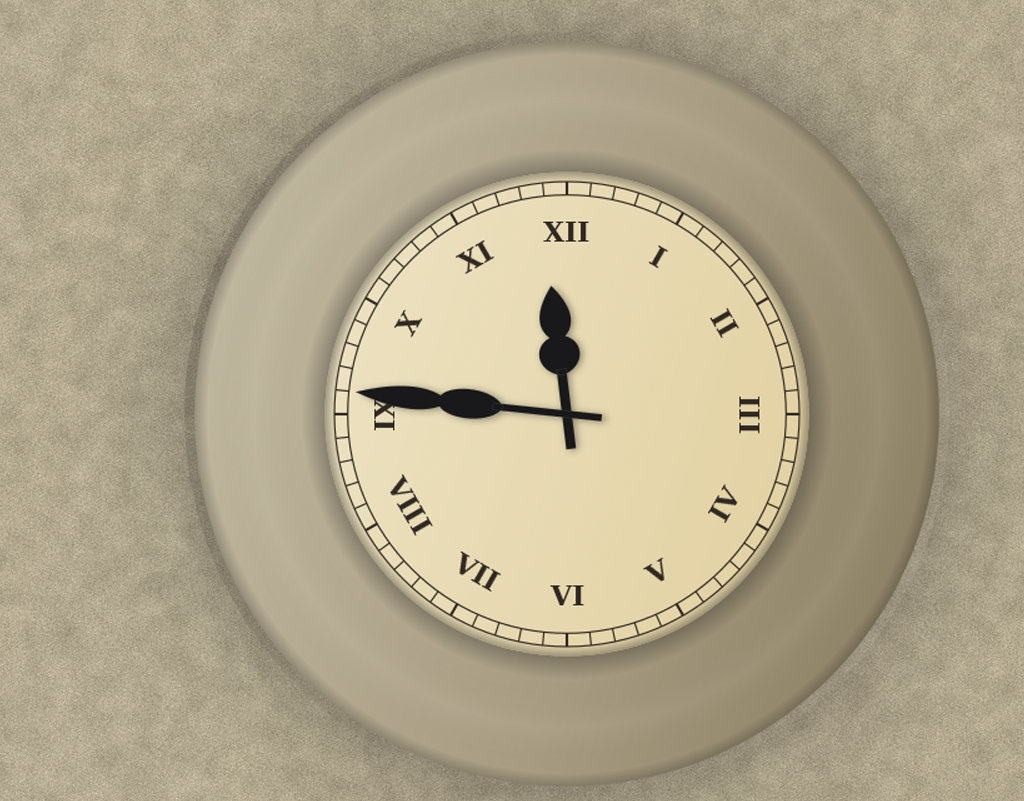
11.46
